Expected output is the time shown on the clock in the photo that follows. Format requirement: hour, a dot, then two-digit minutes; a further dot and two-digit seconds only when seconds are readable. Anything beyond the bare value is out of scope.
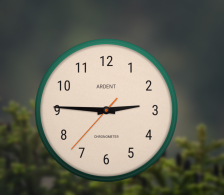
2.45.37
